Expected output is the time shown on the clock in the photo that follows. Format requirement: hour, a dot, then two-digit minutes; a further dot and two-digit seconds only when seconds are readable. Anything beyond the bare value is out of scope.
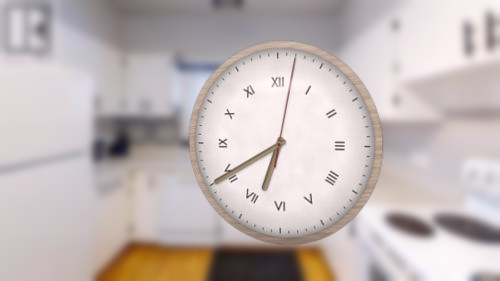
6.40.02
